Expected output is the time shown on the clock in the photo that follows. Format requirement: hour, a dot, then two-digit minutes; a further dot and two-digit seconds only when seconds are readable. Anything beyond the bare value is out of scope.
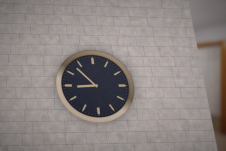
8.53
